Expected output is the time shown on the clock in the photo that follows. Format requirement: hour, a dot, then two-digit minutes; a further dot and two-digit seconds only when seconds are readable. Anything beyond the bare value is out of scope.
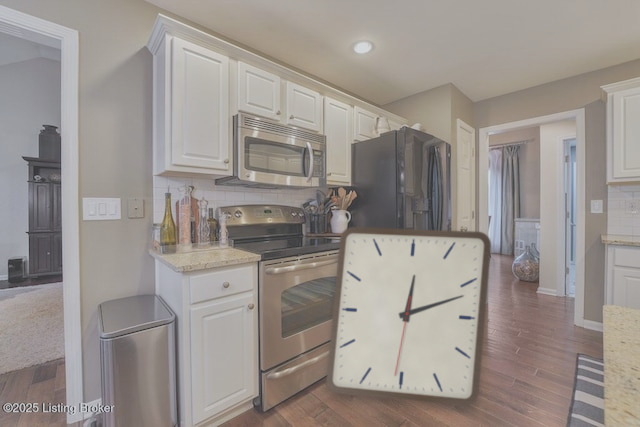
12.11.31
